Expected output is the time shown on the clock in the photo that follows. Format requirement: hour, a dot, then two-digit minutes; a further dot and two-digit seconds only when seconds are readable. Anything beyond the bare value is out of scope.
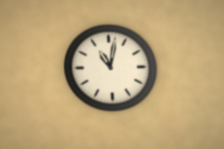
11.02
